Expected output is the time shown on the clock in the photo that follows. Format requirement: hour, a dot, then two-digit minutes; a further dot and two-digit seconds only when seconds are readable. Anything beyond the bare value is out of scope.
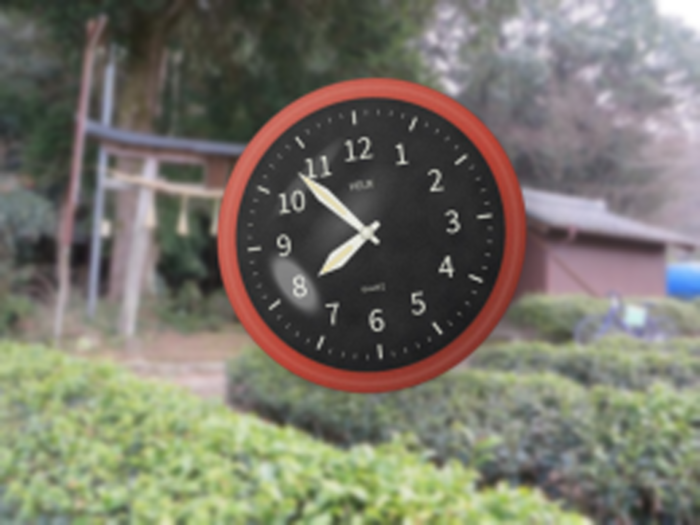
7.53
